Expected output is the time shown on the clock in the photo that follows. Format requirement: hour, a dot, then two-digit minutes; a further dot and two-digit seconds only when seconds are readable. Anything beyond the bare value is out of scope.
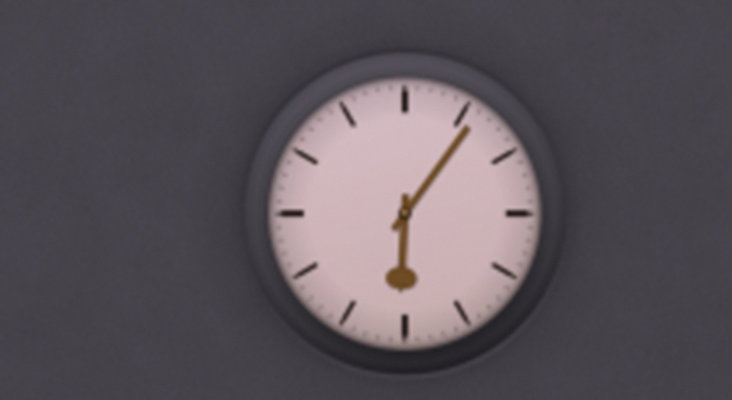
6.06
